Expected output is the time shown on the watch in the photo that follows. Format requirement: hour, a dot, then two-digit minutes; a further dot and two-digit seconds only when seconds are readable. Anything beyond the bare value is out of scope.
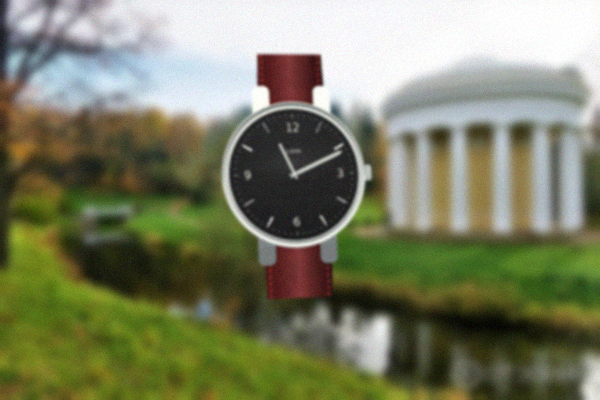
11.11
